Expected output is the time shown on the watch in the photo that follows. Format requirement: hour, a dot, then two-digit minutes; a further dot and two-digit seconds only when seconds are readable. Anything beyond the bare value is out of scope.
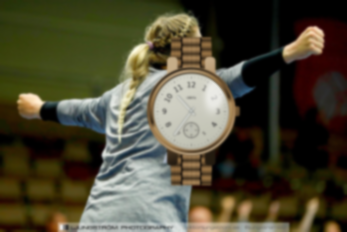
10.36
